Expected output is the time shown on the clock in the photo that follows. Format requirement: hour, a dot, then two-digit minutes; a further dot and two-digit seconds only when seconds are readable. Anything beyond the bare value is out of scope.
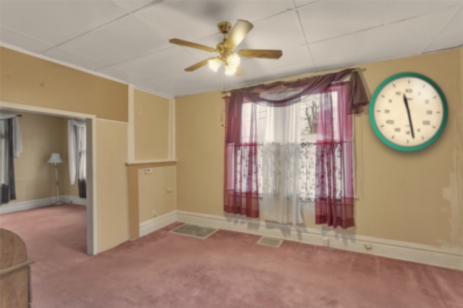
11.28
